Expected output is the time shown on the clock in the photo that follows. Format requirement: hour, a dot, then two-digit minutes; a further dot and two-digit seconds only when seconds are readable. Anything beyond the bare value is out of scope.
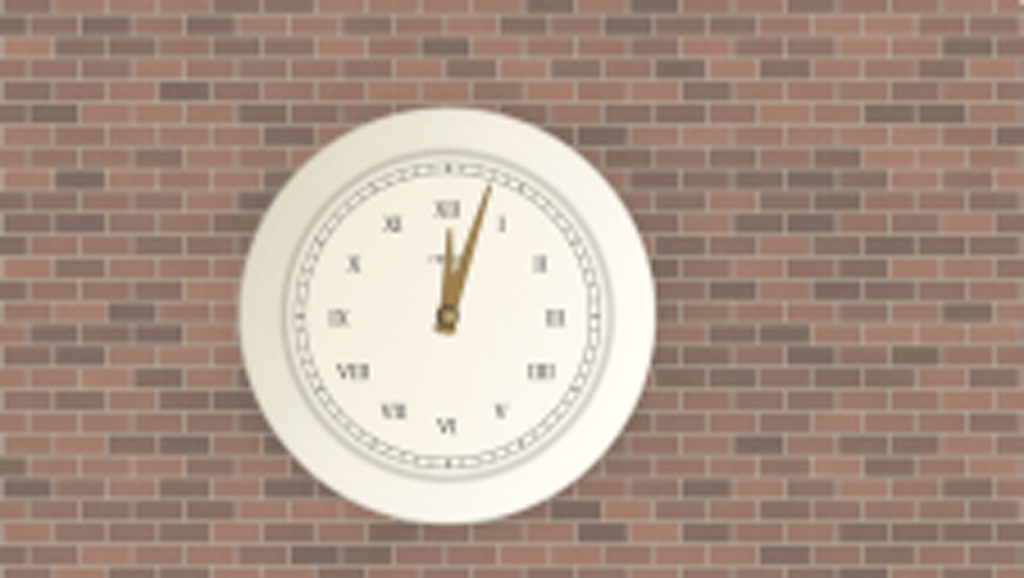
12.03
